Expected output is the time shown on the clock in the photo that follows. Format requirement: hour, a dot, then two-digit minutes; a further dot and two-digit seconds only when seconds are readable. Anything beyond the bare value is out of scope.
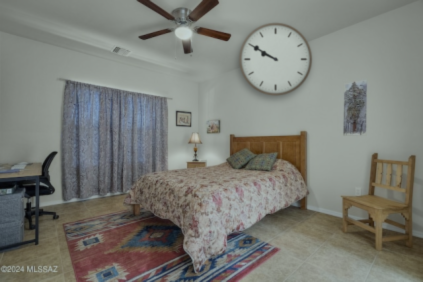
9.50
